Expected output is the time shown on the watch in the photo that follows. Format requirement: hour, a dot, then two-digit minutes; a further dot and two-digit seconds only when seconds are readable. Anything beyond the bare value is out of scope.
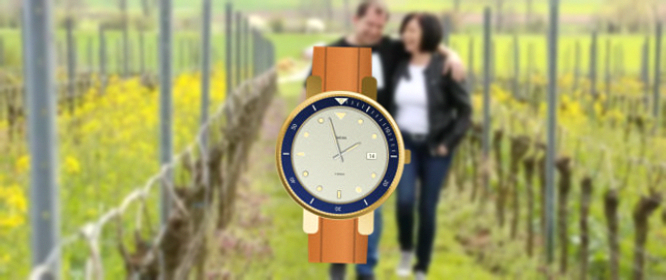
1.57
